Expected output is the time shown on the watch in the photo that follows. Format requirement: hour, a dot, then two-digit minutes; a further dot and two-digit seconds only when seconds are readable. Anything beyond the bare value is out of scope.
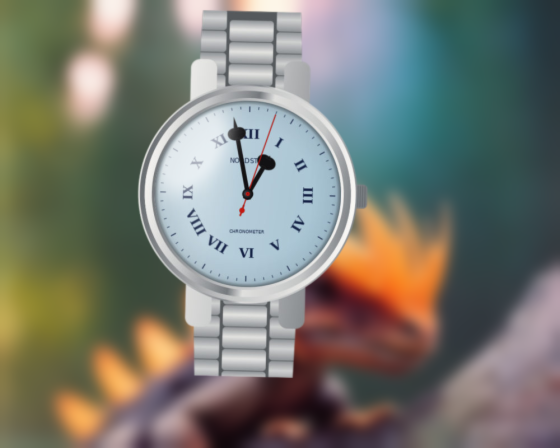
12.58.03
